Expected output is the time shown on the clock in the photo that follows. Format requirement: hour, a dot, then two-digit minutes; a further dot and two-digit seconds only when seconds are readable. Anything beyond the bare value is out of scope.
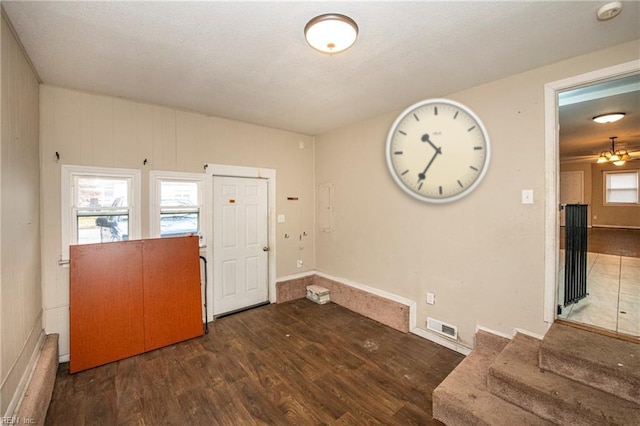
10.36
